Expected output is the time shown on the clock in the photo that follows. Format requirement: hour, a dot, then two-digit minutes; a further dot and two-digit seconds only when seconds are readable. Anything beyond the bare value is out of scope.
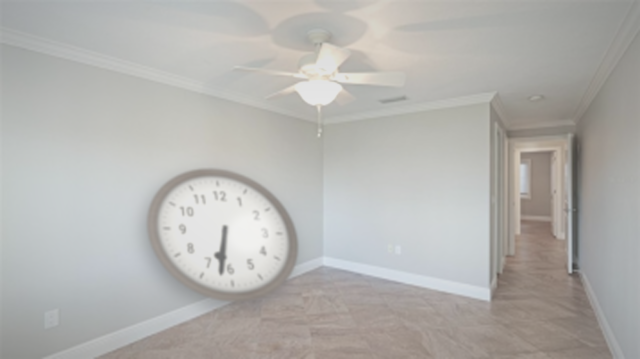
6.32
